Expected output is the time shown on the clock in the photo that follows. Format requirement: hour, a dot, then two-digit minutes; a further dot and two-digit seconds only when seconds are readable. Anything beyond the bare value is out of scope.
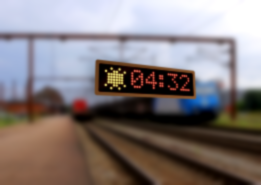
4.32
